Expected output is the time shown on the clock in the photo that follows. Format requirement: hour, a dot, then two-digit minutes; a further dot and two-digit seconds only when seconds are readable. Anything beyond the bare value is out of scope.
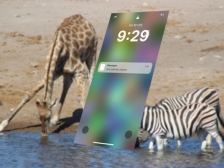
9.29
